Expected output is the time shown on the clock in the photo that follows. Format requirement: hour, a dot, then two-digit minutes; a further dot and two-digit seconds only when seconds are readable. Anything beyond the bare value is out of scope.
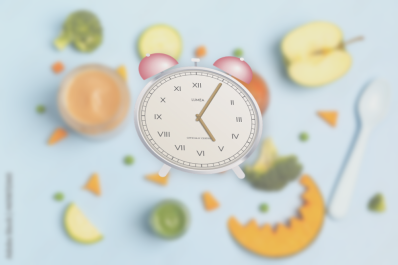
5.05
